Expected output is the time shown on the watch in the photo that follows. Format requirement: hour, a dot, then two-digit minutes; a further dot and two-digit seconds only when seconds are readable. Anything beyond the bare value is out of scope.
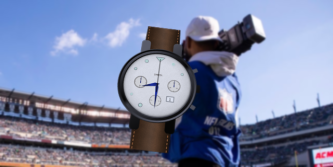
8.30
